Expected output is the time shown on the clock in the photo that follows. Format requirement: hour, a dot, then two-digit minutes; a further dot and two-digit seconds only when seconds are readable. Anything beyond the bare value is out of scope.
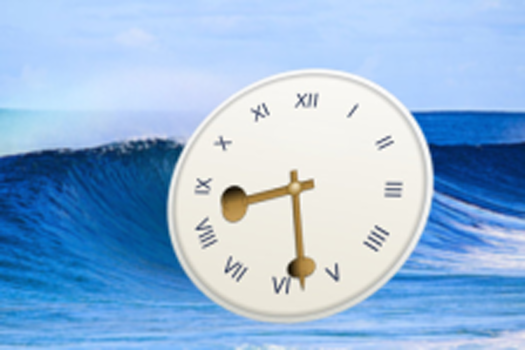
8.28
